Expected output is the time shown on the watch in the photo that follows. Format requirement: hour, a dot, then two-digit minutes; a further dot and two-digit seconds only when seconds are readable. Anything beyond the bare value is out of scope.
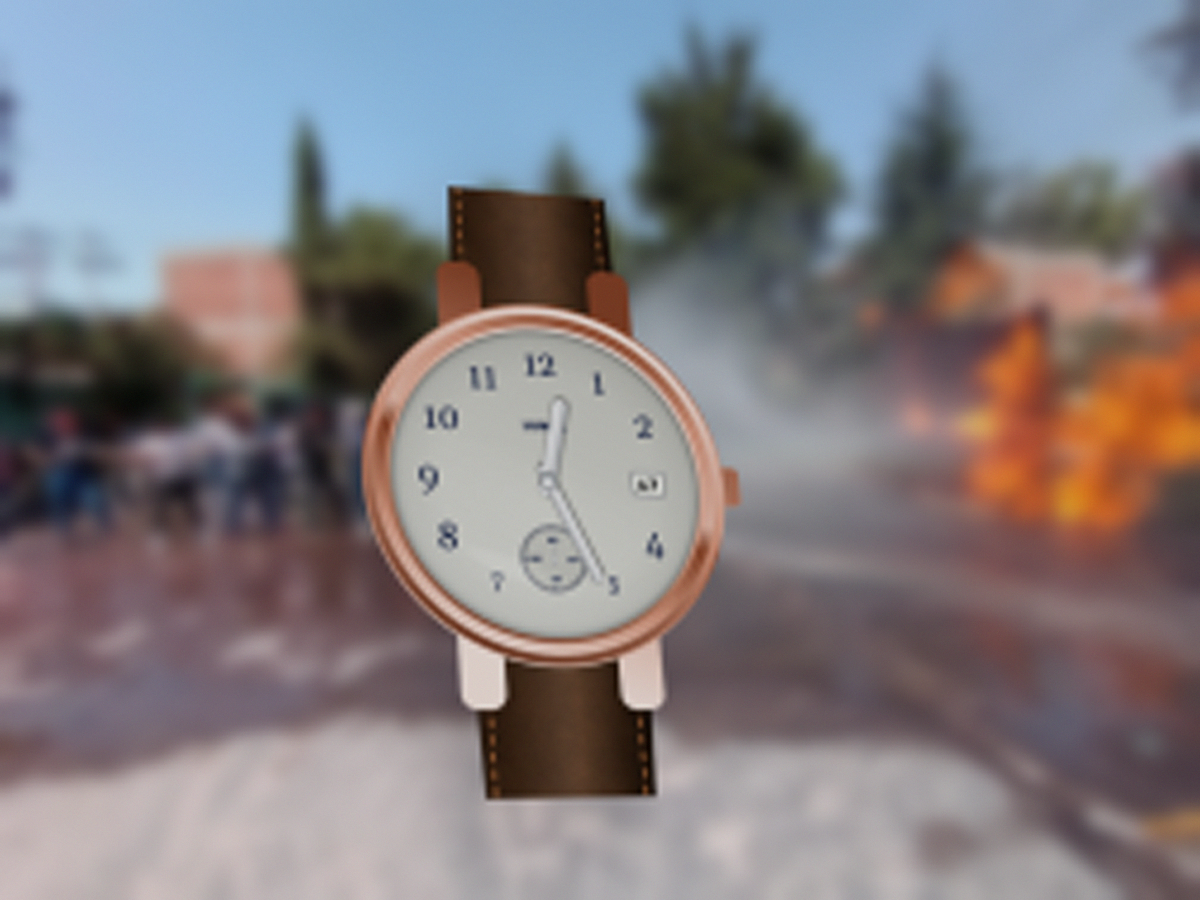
12.26
